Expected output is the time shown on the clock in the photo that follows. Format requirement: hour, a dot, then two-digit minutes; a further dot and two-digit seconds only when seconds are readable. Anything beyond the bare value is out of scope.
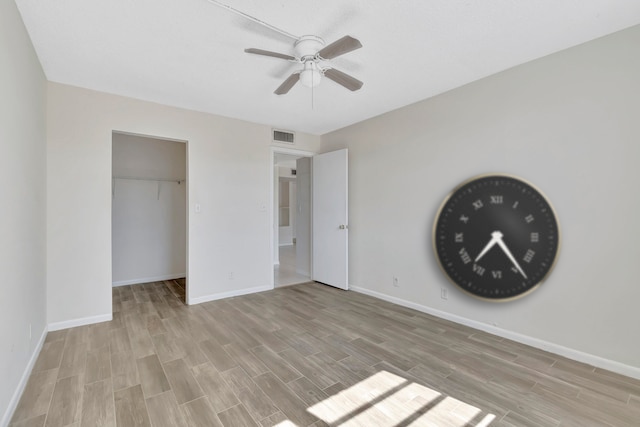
7.24
